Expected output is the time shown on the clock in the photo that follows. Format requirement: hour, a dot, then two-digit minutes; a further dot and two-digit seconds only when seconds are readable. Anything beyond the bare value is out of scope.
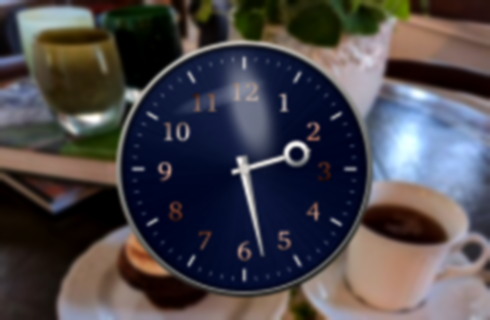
2.28
